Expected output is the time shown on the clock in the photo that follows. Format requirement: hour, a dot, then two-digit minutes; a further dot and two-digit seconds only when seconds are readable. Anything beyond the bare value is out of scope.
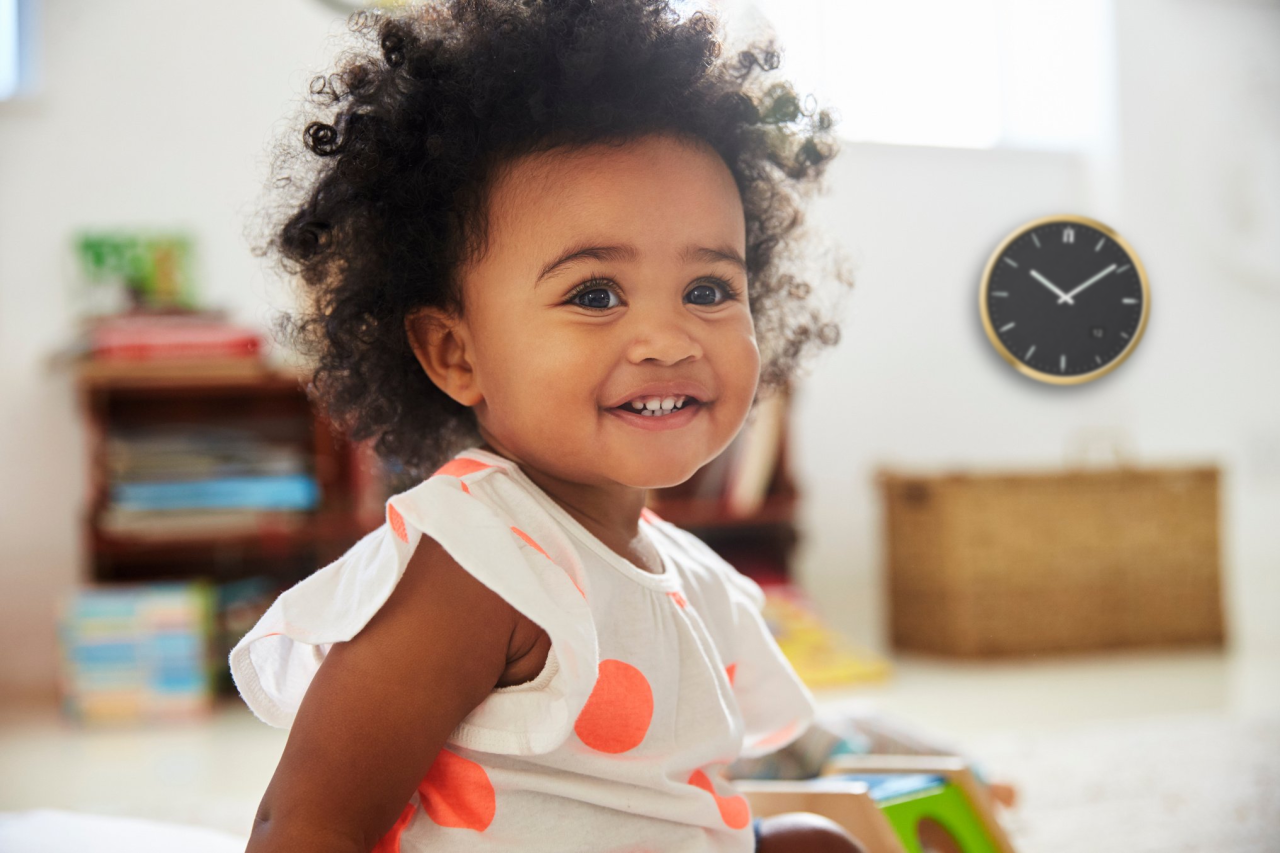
10.09
